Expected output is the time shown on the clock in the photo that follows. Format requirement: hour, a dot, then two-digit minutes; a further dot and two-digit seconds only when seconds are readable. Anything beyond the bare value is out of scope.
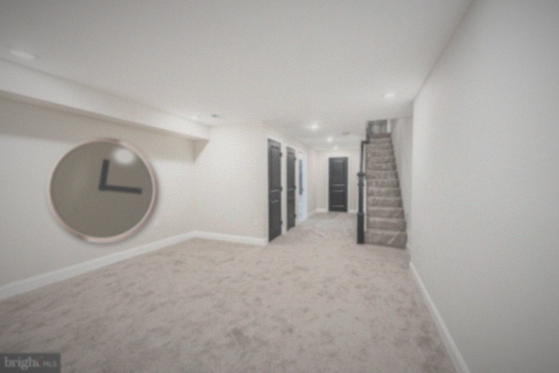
12.16
